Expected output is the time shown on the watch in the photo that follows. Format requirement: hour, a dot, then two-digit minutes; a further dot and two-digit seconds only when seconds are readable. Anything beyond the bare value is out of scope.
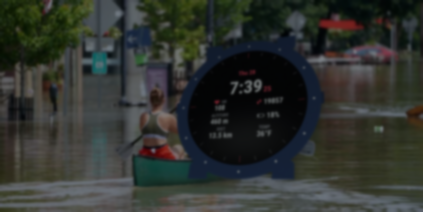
7.39
